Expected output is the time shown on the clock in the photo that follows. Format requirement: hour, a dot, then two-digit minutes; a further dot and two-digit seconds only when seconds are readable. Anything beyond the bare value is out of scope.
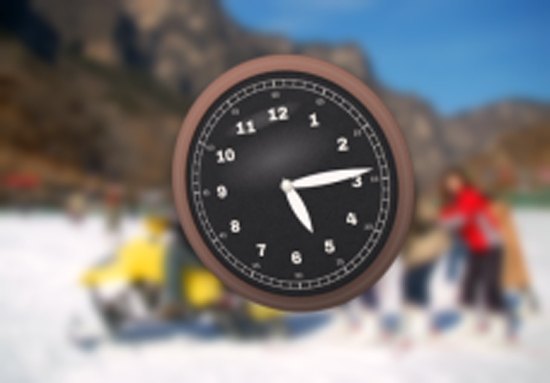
5.14
